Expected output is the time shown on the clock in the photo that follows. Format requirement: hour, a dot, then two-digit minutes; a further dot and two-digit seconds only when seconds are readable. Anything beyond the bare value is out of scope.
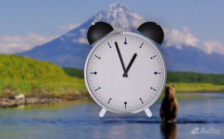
12.57
